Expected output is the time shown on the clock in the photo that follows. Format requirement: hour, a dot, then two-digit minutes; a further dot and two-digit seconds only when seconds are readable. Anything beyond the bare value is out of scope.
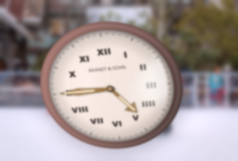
4.45
